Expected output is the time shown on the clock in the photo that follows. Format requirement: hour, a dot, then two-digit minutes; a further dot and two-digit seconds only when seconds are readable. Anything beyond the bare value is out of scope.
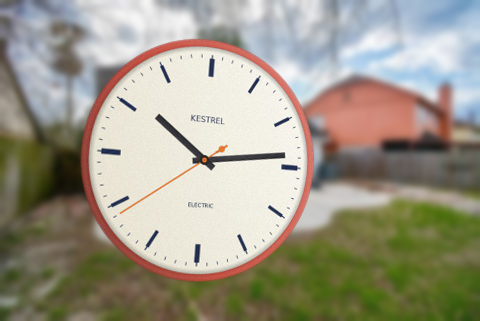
10.13.39
